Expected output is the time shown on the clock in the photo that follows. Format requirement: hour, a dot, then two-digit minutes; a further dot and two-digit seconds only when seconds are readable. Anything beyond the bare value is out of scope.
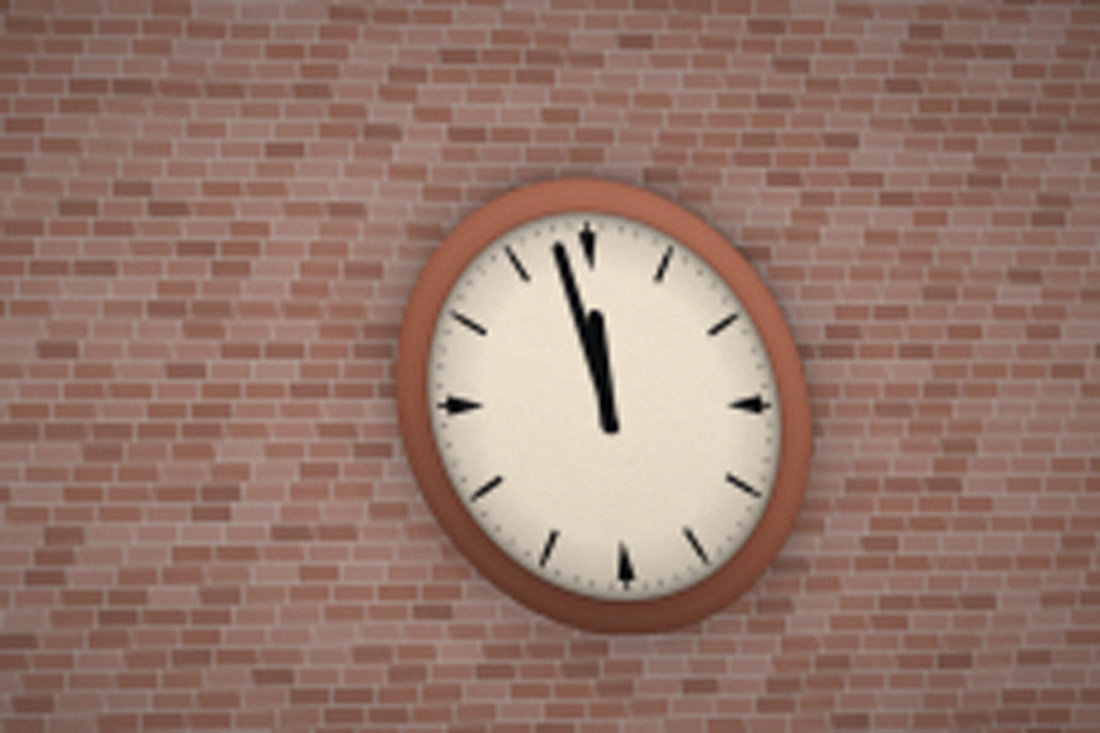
11.58
